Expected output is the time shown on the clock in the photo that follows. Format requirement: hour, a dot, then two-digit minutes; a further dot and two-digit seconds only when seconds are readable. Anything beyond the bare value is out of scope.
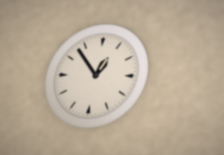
12.53
